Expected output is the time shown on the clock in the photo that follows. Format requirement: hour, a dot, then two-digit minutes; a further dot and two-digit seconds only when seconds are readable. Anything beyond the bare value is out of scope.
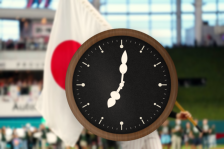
7.01
